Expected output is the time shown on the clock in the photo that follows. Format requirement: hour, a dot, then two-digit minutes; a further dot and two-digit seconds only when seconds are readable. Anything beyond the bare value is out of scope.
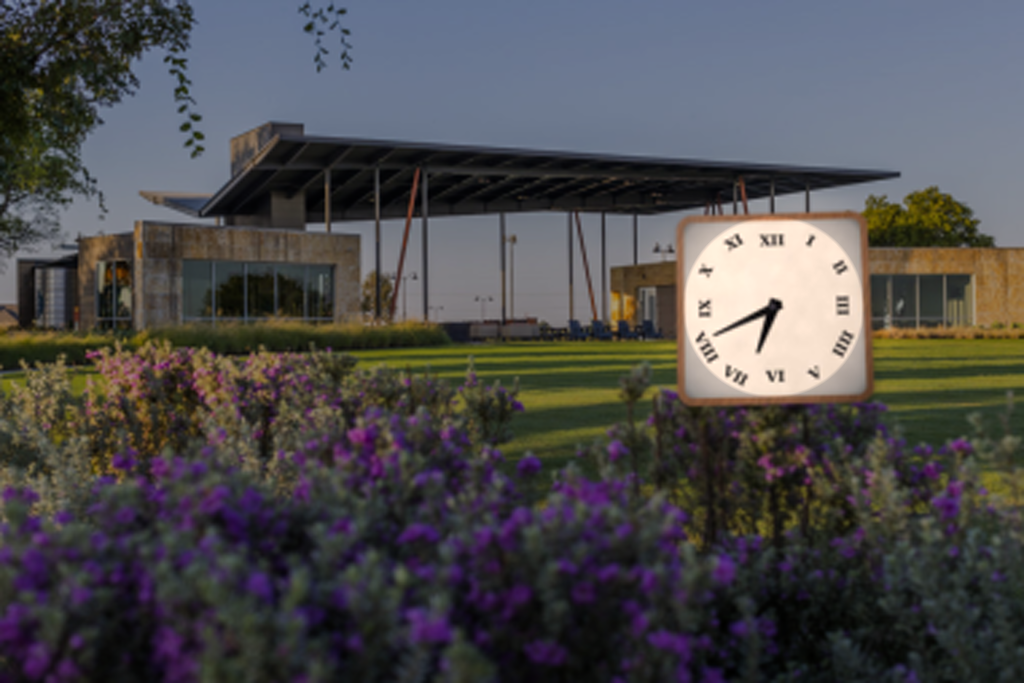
6.41
